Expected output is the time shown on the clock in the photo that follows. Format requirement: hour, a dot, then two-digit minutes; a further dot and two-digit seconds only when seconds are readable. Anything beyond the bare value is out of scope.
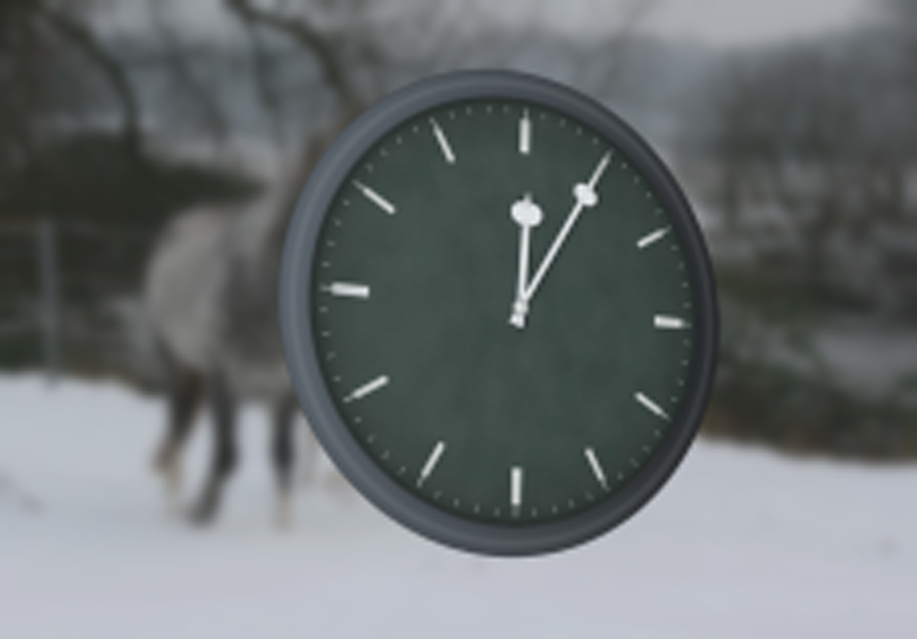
12.05
